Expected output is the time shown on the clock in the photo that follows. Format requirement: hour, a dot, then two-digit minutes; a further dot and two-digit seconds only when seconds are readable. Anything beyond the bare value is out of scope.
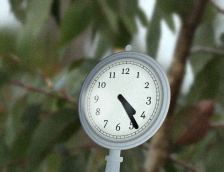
4.24
